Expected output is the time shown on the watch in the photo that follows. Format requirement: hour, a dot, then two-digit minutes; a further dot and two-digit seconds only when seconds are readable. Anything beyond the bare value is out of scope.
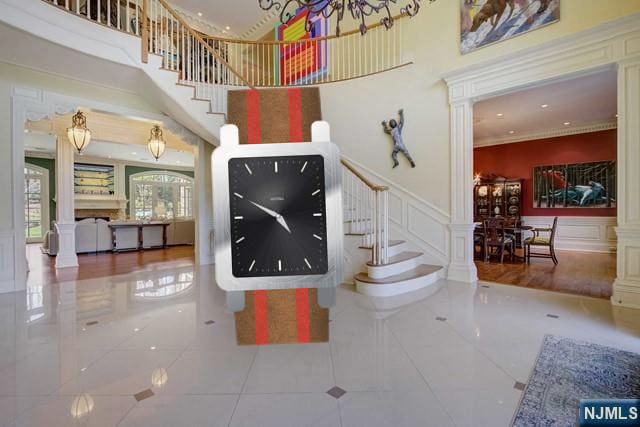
4.50
